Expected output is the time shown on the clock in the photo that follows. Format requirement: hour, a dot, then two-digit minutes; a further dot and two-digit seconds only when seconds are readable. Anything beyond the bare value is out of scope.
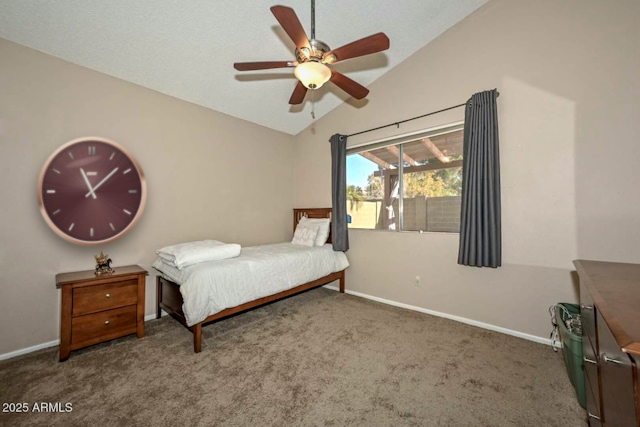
11.08
